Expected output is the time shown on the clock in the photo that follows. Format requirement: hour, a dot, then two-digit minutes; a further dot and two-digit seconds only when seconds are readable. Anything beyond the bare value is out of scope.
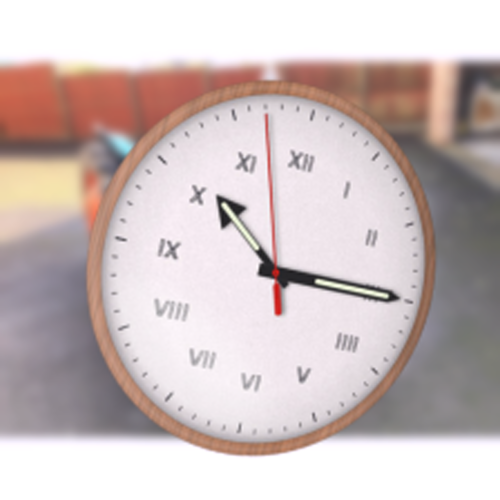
10.14.57
